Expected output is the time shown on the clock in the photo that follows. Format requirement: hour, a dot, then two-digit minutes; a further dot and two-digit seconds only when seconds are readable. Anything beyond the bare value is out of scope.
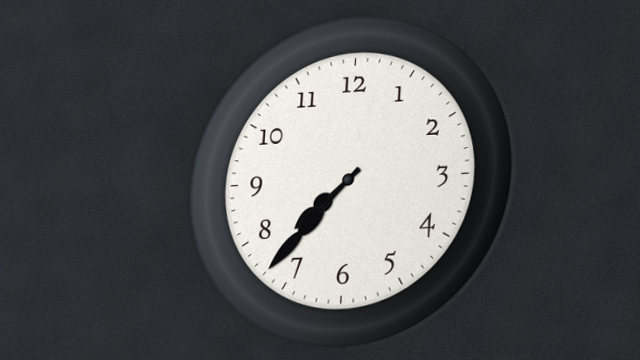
7.37
